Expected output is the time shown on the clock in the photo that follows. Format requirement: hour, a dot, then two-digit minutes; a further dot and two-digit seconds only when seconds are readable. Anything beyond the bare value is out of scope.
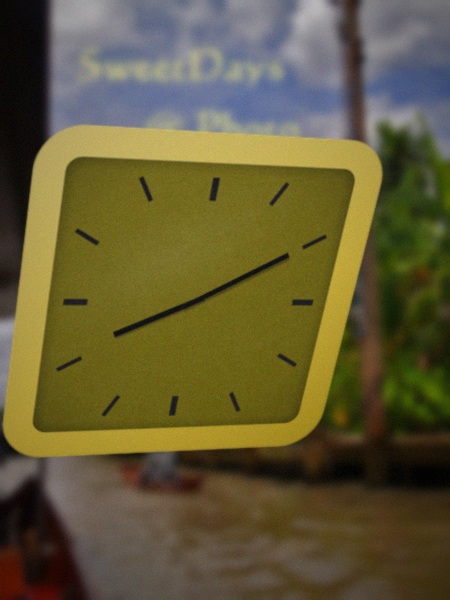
8.10
